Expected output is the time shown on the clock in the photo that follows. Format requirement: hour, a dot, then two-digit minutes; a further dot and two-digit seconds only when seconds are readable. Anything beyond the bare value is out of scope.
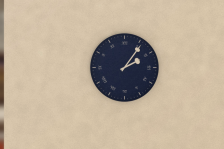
2.06
